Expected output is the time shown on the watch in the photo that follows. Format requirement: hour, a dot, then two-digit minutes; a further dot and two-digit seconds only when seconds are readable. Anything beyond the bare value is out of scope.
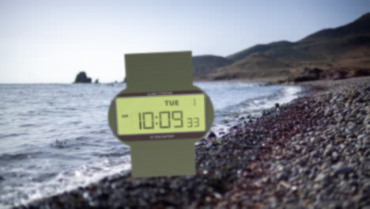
10.09
